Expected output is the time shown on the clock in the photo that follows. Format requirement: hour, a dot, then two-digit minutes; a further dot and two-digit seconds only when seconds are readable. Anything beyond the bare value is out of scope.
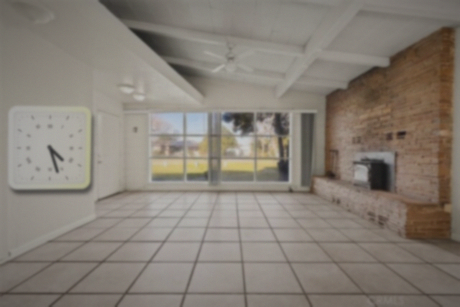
4.27
